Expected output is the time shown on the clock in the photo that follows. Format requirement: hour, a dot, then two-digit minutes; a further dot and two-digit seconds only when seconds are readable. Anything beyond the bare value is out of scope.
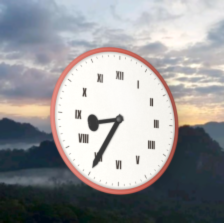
8.35
